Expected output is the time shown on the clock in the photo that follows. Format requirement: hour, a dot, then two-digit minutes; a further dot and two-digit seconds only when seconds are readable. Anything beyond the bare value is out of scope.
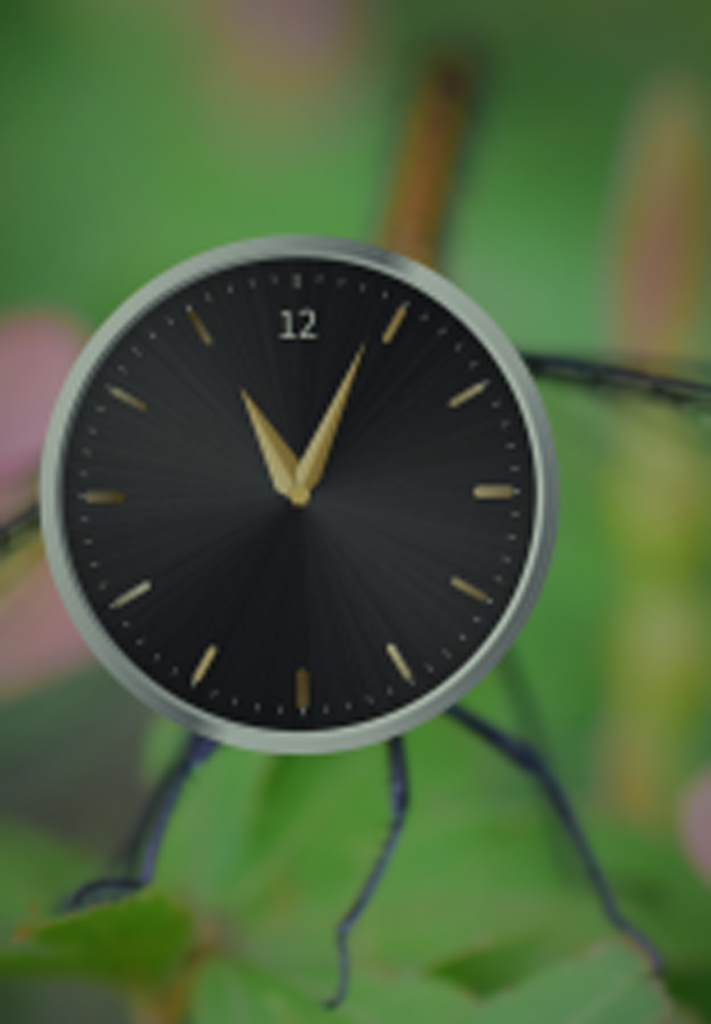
11.04
